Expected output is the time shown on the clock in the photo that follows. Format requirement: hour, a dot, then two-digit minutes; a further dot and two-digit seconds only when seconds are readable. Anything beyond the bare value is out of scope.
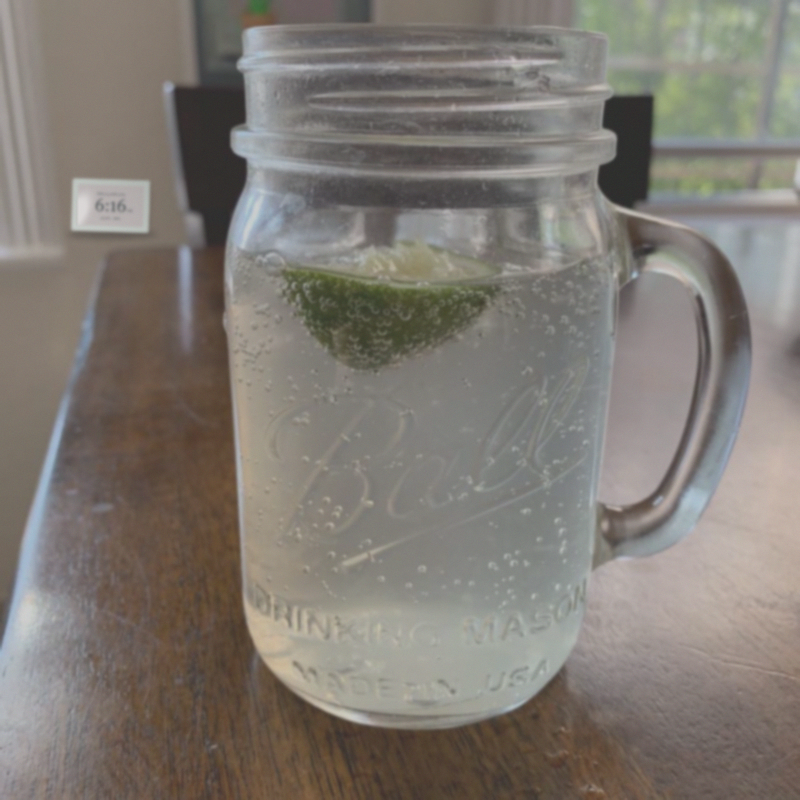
6.16
